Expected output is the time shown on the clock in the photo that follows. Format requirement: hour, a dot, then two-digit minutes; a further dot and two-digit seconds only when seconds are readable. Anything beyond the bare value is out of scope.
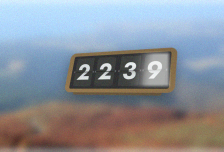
22.39
